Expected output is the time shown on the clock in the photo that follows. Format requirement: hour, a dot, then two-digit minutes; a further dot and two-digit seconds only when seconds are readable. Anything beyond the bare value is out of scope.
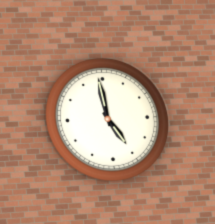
4.59
